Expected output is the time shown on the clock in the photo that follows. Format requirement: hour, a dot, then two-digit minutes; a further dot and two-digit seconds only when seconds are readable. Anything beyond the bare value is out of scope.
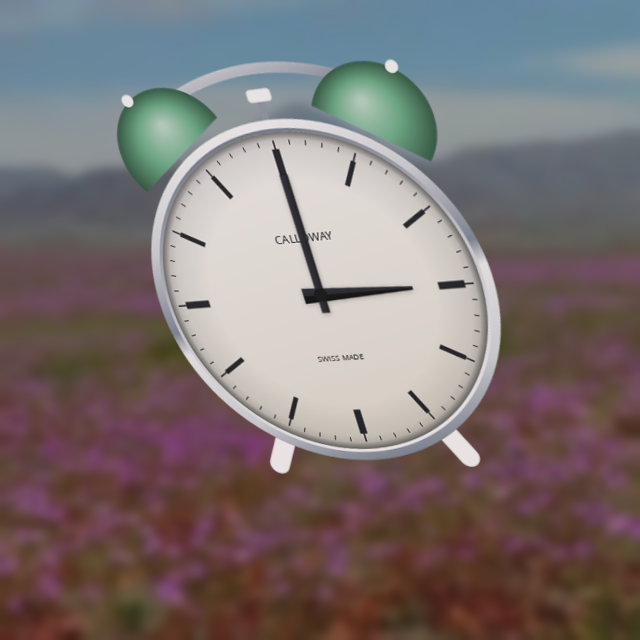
3.00
